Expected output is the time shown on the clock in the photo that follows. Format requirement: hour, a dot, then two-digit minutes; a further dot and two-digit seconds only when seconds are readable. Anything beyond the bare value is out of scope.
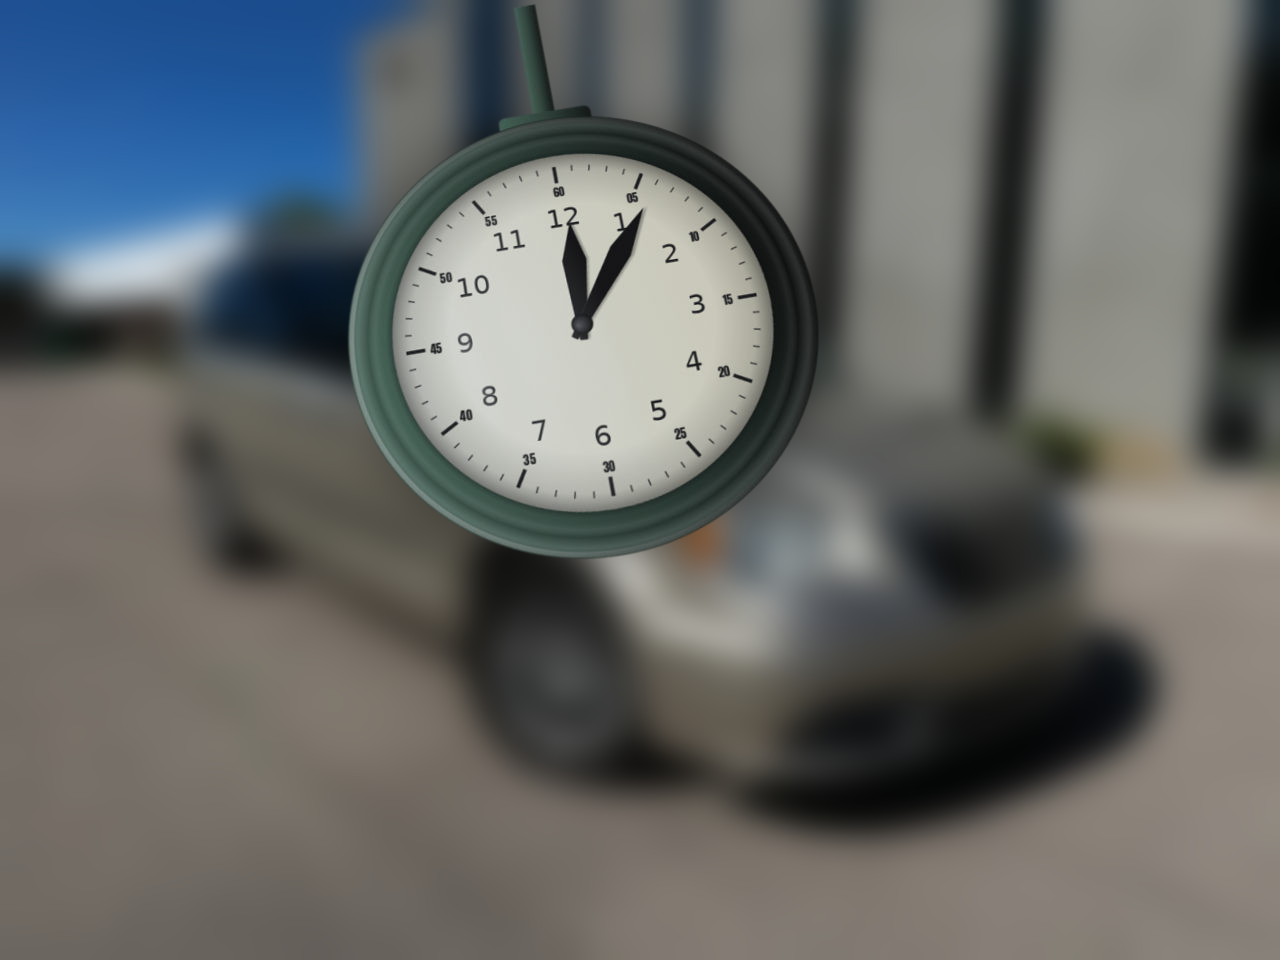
12.06
